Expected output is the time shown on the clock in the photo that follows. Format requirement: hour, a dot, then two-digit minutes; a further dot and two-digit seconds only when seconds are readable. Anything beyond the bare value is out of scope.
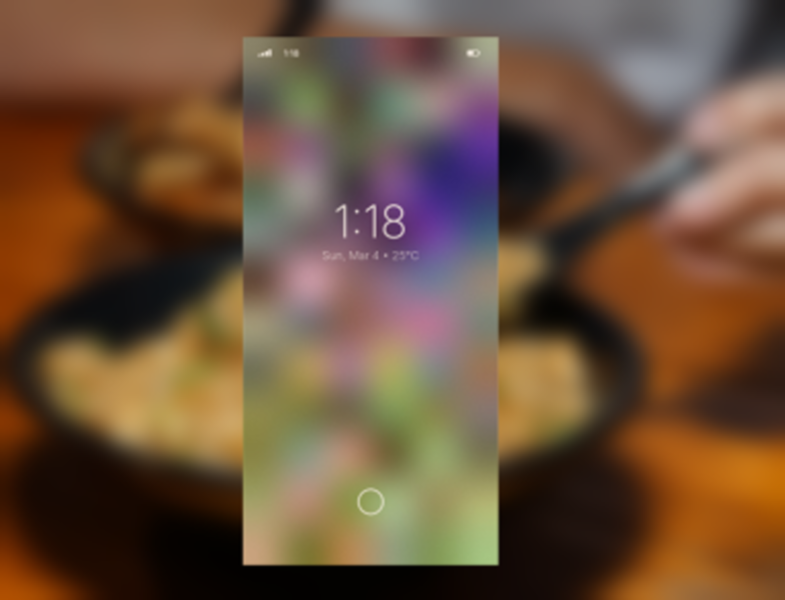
1.18
